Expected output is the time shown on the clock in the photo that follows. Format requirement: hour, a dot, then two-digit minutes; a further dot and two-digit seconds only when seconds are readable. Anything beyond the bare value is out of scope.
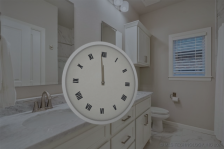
11.59
